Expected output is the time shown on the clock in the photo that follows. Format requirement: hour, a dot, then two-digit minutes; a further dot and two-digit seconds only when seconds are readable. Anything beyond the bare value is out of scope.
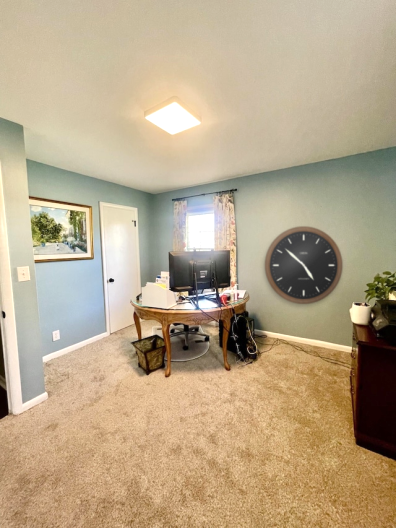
4.52
